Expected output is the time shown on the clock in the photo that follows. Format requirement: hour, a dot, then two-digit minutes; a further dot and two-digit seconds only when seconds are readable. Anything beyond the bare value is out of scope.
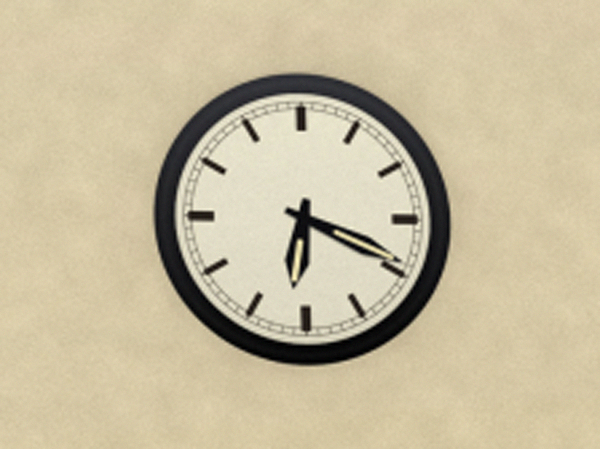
6.19
